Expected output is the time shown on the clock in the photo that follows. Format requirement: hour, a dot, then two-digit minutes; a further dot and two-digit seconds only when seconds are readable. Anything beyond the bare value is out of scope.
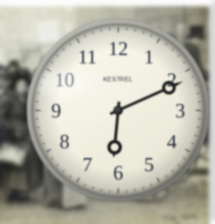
6.11
